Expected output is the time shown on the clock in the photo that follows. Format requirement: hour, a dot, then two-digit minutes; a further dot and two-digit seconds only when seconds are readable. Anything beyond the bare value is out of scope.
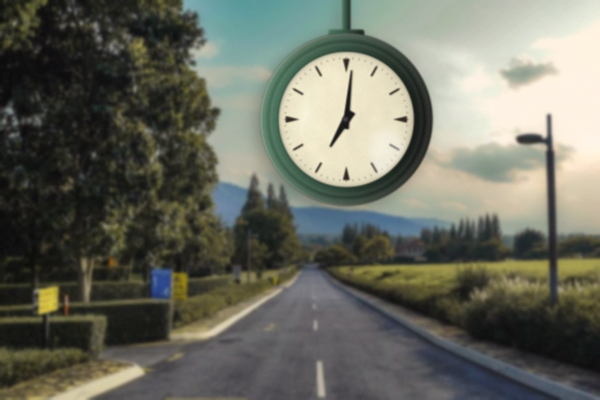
7.01
